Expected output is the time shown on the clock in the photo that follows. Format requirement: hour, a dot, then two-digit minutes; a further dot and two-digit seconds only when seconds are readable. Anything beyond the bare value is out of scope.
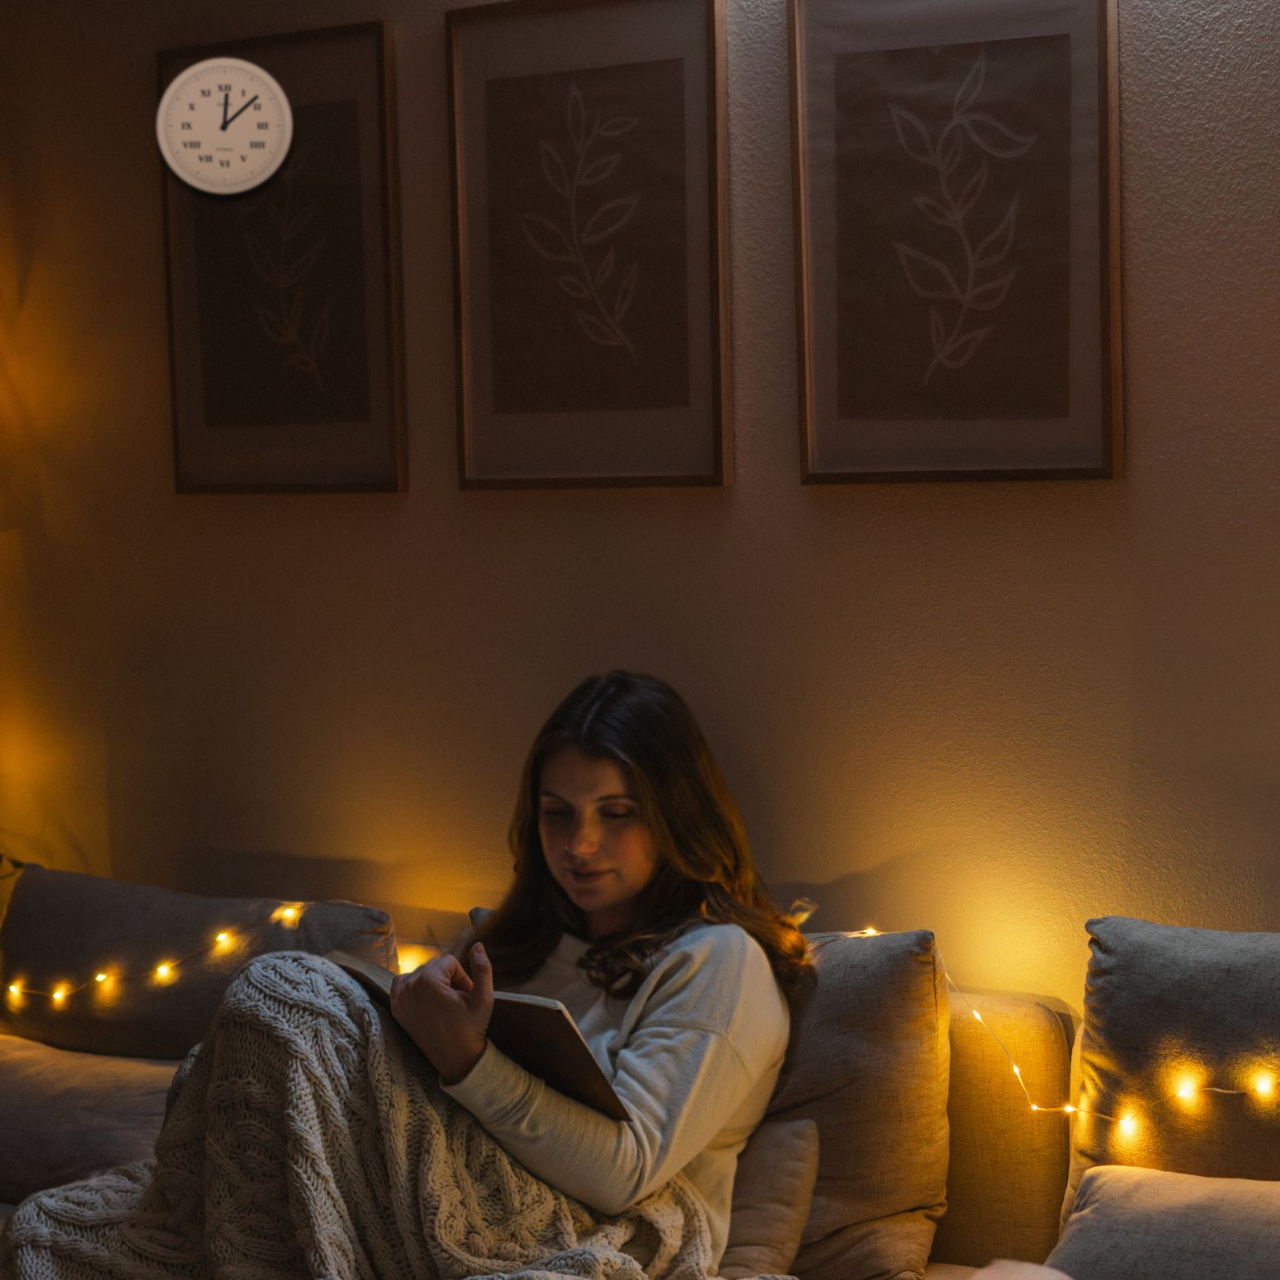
12.08
